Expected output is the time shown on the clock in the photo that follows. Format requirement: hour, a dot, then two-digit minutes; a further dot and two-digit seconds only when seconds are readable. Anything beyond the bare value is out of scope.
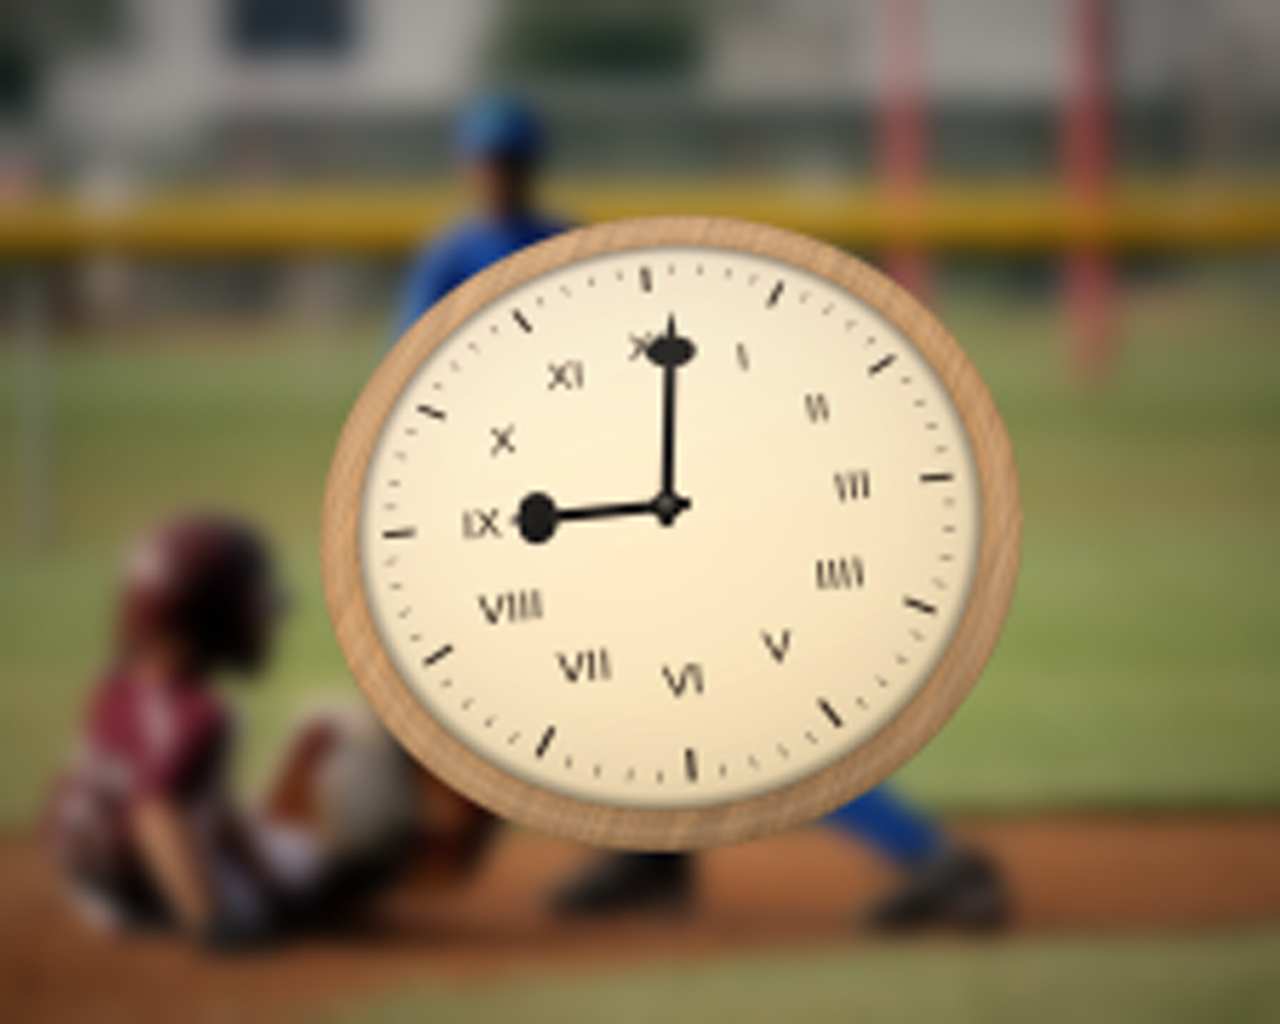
9.01
